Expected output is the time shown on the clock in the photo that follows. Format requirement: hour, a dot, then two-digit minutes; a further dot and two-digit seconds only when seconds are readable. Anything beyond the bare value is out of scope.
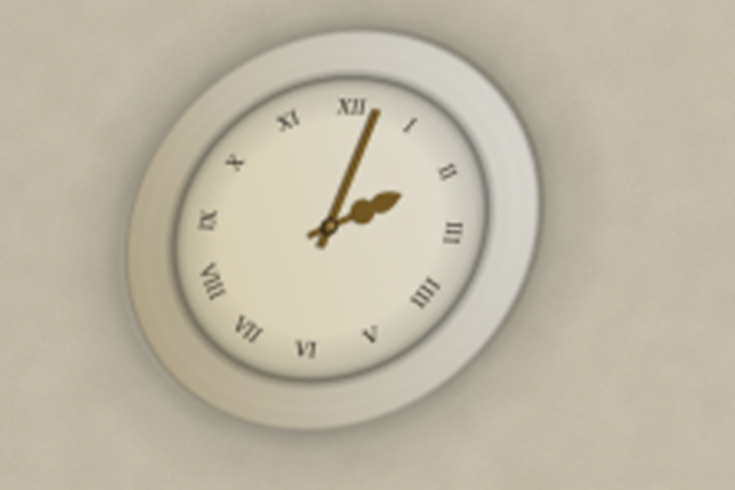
2.02
